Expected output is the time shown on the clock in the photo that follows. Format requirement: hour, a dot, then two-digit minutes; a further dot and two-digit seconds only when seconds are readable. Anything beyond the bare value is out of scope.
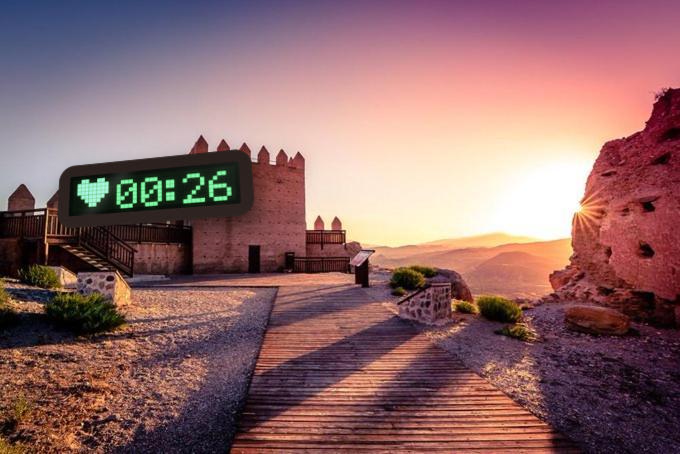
0.26
